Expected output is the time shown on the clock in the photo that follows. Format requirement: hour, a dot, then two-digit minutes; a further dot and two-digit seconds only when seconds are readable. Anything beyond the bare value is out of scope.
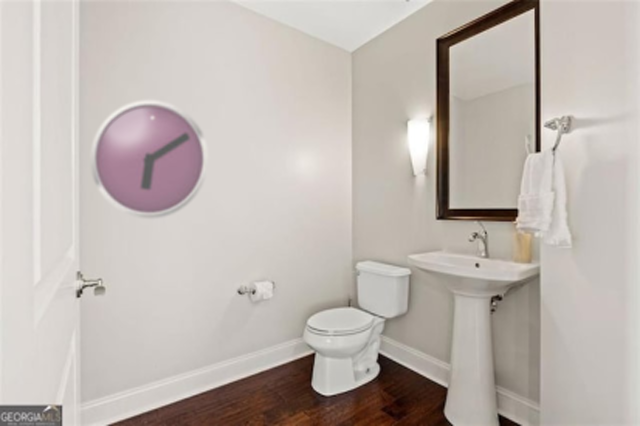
6.09
